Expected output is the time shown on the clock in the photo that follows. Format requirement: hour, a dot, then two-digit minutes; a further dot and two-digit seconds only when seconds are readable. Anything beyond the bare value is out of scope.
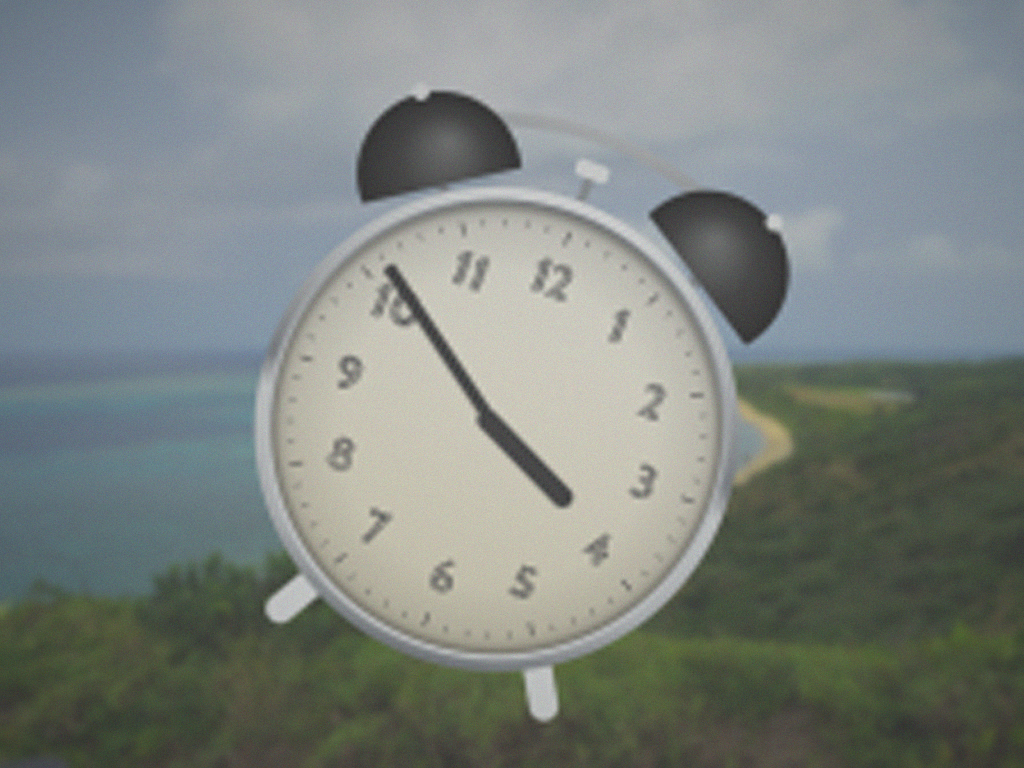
3.51
